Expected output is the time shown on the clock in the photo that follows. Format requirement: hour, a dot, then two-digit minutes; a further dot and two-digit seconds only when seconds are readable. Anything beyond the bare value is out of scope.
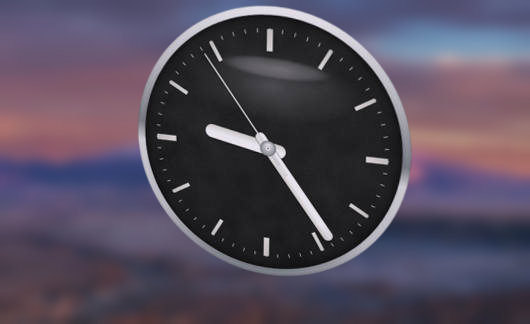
9.23.54
